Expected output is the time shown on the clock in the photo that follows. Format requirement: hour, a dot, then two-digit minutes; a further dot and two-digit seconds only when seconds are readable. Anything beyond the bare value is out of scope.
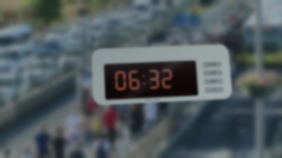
6.32
